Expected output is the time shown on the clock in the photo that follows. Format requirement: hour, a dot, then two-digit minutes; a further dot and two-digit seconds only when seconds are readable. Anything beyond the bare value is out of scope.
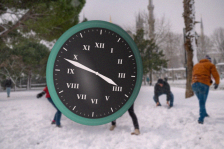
3.48
